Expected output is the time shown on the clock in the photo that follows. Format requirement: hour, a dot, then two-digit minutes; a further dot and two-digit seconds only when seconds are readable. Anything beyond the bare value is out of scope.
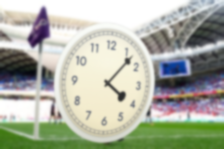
4.07
